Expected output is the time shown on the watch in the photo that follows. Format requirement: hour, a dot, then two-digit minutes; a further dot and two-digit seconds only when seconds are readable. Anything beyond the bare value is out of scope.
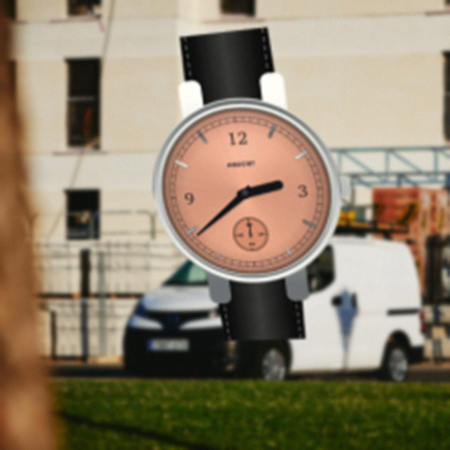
2.39
